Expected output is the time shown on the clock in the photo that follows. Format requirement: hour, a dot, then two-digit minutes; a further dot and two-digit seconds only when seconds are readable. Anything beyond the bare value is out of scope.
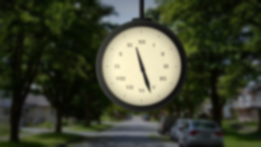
11.27
